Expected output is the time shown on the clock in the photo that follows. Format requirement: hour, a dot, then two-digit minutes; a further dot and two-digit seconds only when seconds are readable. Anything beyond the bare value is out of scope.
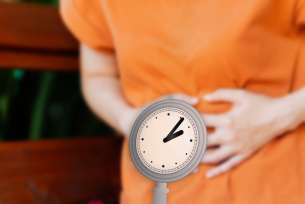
2.06
